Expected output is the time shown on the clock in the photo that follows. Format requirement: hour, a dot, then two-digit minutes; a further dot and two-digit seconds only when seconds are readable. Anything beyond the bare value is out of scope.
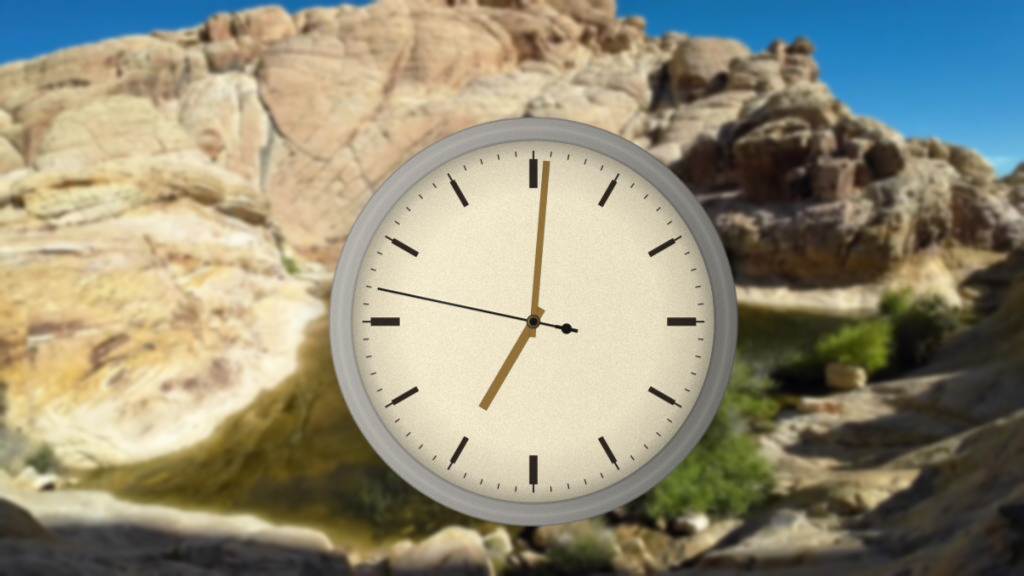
7.00.47
